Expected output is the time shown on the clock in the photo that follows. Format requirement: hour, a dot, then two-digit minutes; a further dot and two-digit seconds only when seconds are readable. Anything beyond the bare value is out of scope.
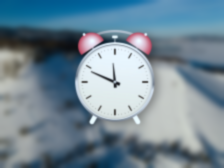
11.49
